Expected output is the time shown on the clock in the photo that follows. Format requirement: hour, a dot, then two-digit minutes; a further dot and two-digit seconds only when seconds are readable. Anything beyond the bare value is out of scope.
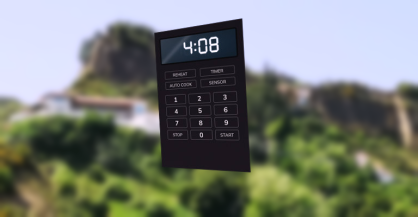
4.08
